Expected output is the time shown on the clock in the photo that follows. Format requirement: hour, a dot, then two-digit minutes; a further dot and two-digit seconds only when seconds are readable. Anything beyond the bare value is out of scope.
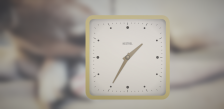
1.35
